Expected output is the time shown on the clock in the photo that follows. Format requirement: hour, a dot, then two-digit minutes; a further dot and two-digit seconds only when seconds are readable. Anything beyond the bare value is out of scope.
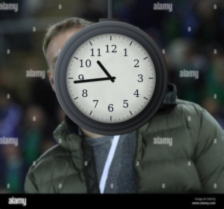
10.44
